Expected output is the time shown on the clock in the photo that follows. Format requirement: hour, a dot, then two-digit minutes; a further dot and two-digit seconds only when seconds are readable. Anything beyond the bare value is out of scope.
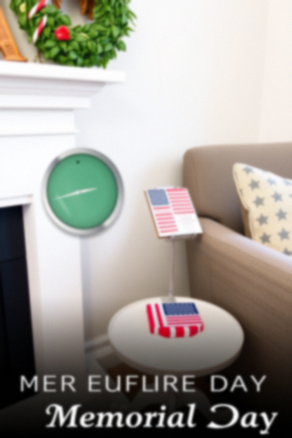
2.43
